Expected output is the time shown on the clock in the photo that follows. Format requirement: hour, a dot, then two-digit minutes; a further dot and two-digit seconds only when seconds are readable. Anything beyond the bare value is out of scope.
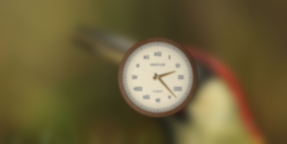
2.23
